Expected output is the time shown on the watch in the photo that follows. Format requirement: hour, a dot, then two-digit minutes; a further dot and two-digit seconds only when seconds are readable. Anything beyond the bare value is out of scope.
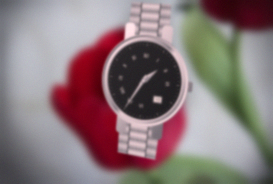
1.35
